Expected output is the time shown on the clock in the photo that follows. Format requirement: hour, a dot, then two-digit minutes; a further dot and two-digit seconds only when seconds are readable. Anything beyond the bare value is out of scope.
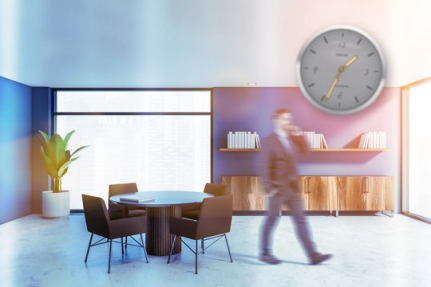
1.34
